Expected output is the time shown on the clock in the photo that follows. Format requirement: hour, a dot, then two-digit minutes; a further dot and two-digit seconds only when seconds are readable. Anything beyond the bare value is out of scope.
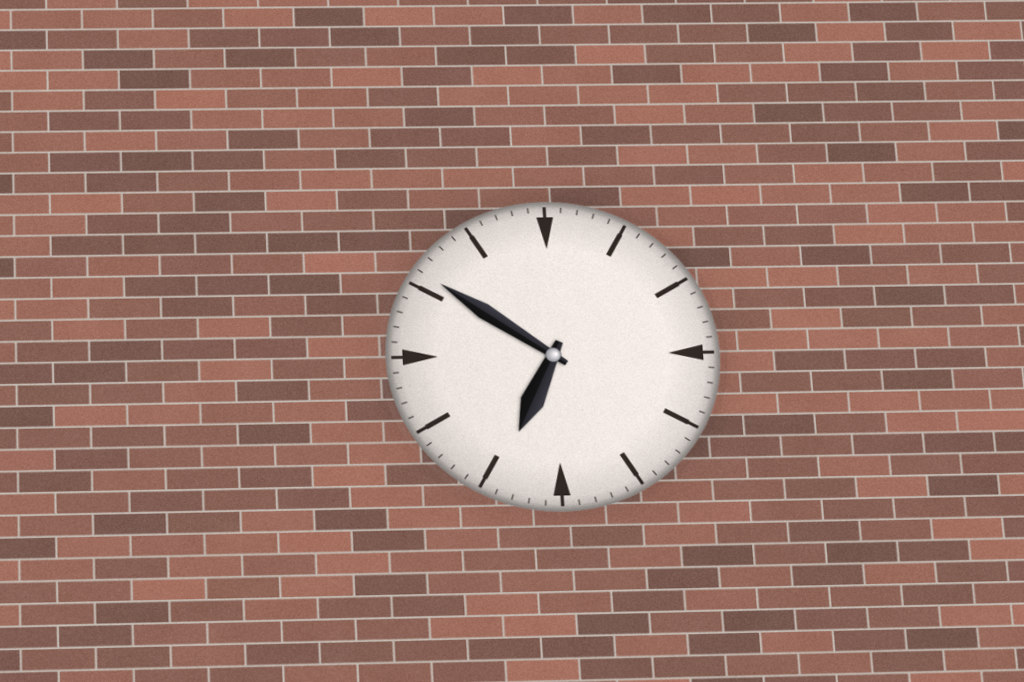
6.51
